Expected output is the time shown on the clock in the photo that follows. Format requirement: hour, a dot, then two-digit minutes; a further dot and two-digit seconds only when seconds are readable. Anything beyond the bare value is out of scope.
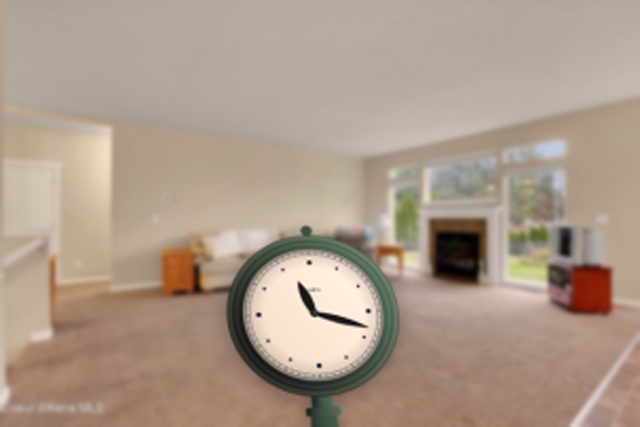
11.18
